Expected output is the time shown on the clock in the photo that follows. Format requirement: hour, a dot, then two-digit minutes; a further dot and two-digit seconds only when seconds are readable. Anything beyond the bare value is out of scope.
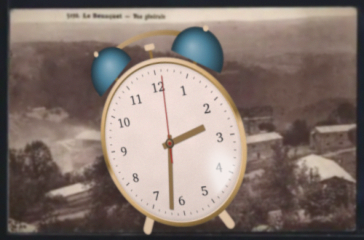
2.32.01
